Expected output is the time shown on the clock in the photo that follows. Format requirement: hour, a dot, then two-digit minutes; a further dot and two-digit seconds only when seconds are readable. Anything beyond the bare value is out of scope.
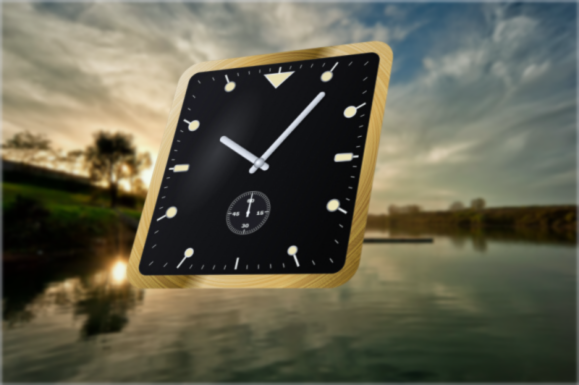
10.06
